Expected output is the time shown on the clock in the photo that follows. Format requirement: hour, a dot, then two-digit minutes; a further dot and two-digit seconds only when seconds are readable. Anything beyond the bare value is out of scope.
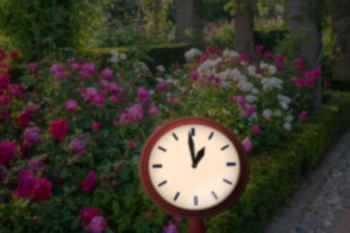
12.59
